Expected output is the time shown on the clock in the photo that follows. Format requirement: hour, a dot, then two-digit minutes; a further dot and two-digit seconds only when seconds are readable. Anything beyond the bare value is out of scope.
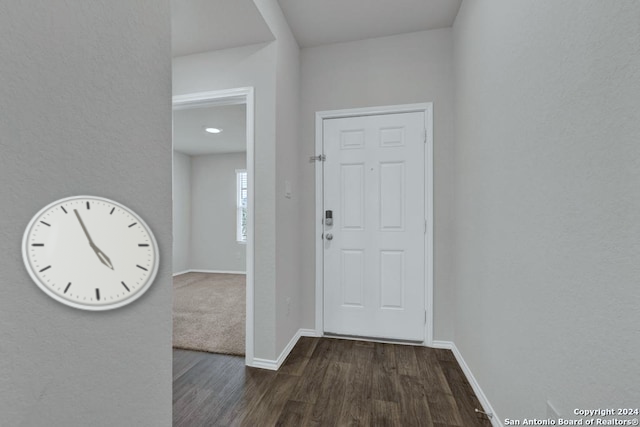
4.57
